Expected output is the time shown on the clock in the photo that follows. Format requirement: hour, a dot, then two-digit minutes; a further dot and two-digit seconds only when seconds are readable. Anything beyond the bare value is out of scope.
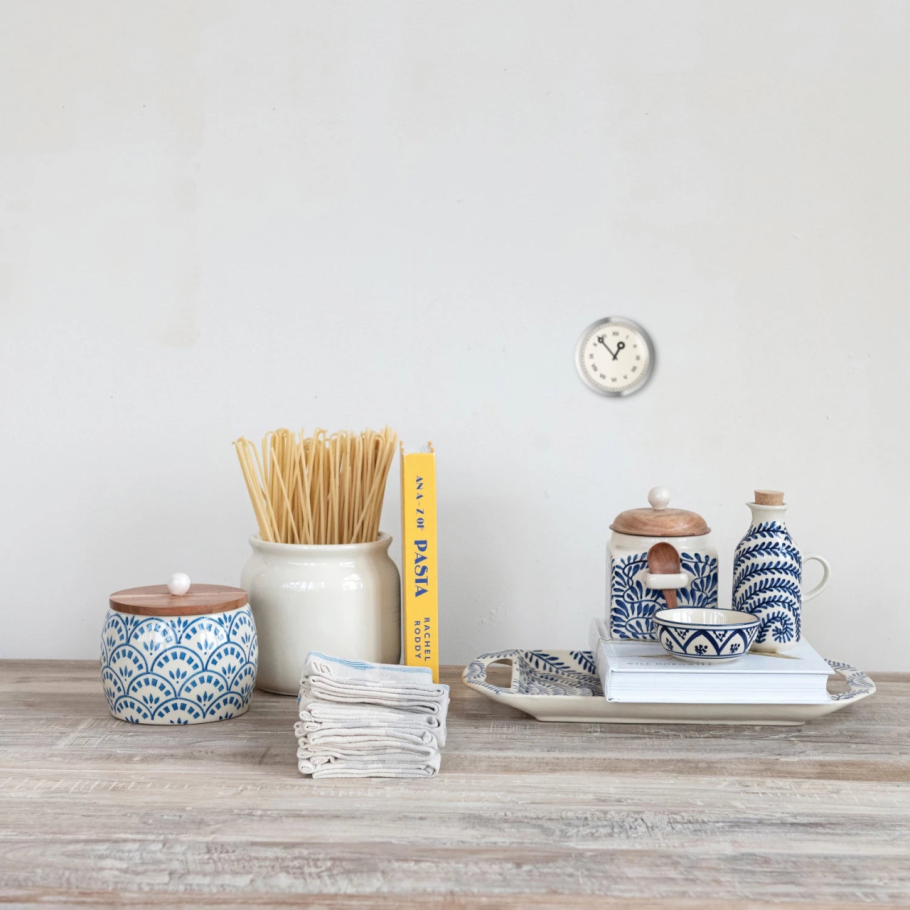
12.53
